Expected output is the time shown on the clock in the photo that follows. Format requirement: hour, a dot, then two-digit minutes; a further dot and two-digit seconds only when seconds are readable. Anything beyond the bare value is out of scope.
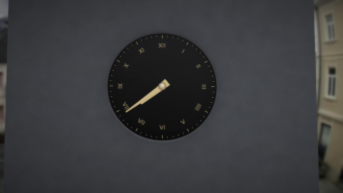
7.39
